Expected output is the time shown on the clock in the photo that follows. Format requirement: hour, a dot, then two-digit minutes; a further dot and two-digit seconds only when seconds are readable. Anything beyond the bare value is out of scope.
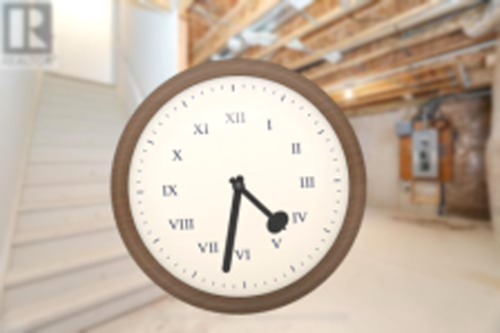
4.32
